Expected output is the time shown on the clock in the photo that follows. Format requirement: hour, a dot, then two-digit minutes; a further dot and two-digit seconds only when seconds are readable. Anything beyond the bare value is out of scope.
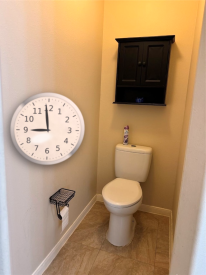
8.59
